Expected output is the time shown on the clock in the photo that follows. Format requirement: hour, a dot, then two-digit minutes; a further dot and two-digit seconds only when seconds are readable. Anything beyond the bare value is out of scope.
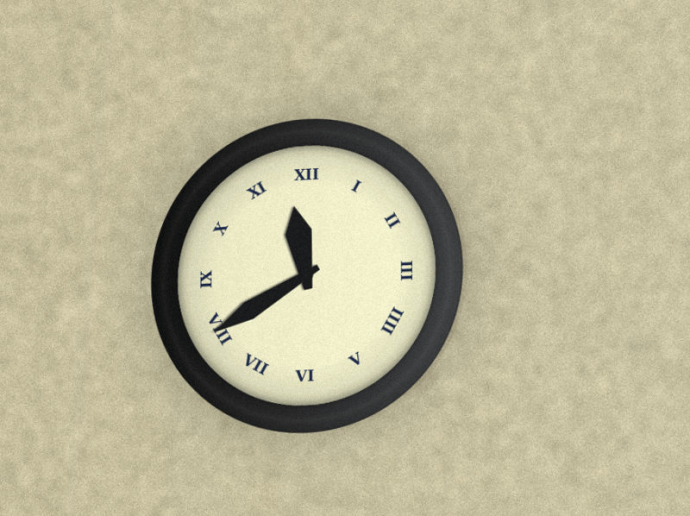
11.40
